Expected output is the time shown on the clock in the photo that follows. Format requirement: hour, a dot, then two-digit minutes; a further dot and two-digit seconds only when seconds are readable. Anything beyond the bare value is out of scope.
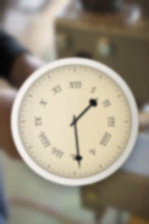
1.29
